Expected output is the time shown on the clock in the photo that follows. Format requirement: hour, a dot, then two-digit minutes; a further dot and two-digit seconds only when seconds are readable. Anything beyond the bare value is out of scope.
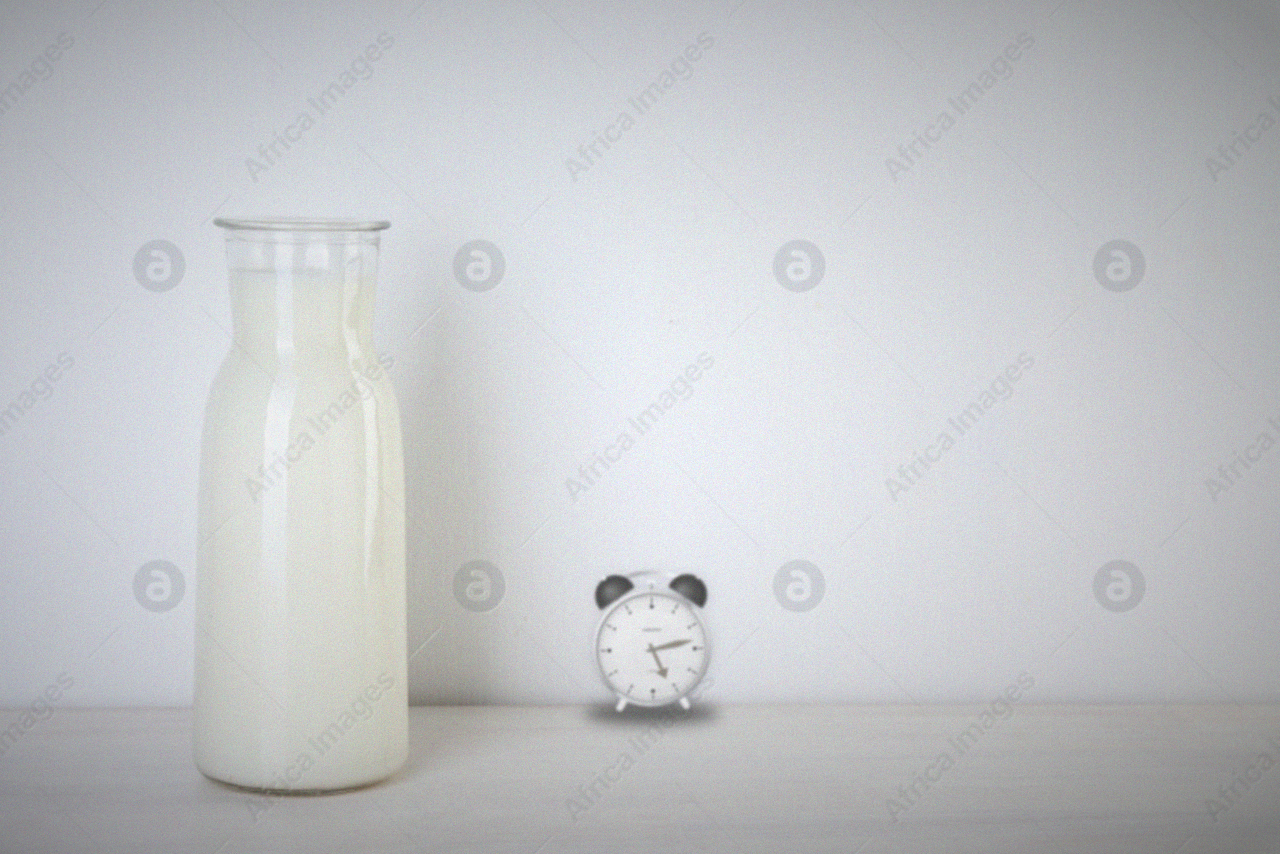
5.13
